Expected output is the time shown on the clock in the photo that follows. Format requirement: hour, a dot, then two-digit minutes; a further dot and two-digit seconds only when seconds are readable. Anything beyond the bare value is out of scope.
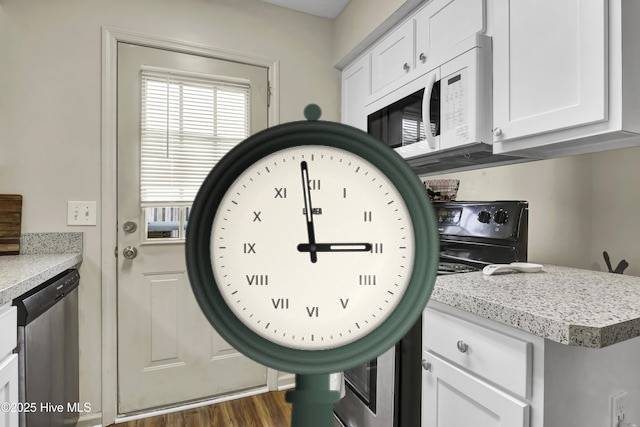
2.59
